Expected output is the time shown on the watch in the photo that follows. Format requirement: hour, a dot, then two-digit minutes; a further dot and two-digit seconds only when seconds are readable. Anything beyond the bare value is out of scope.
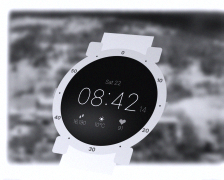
8.42.14
